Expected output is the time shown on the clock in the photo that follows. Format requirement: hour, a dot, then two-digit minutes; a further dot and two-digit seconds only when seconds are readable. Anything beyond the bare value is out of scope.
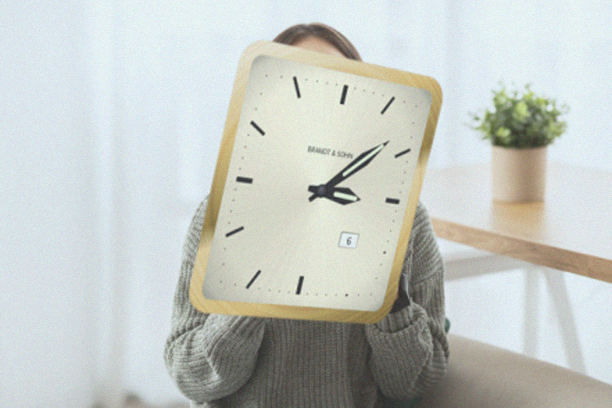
3.08
